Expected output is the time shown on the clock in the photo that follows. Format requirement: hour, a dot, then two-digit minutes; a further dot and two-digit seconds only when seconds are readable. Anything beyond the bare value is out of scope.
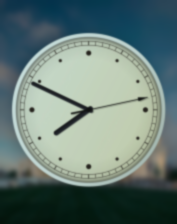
7.49.13
